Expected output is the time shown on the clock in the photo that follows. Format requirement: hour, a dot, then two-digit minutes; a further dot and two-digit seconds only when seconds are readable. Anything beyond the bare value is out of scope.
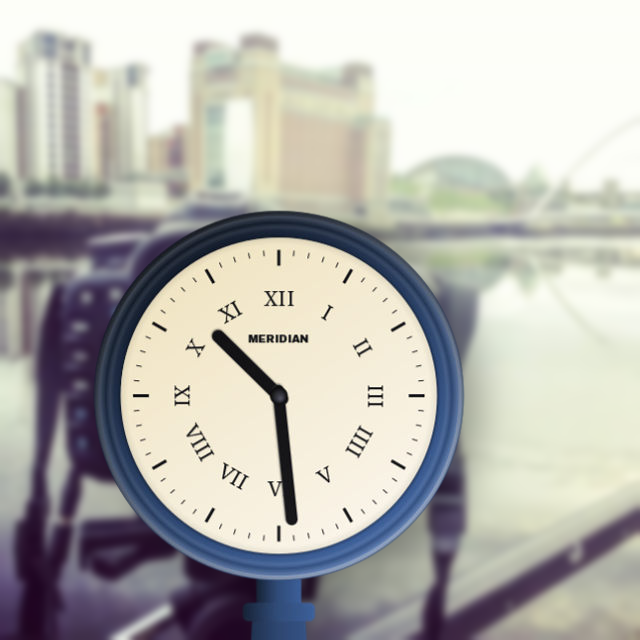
10.29
